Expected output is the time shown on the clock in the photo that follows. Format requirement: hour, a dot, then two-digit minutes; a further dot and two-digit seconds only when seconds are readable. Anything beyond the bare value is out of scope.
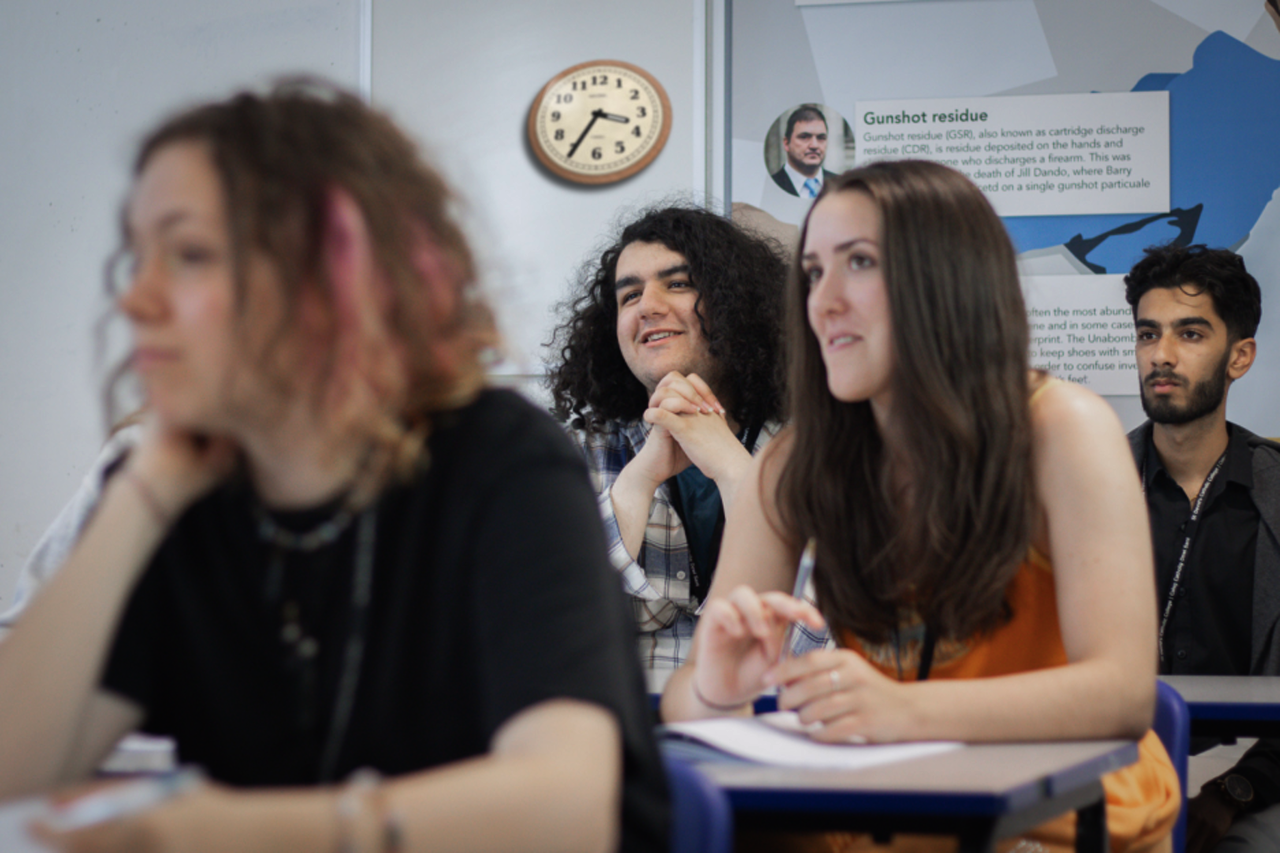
3.35
